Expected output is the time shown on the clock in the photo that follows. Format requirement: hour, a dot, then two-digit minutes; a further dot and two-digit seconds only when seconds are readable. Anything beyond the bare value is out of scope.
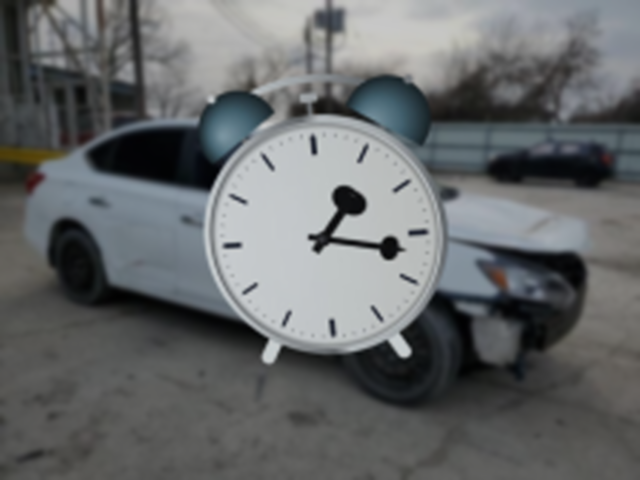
1.17
